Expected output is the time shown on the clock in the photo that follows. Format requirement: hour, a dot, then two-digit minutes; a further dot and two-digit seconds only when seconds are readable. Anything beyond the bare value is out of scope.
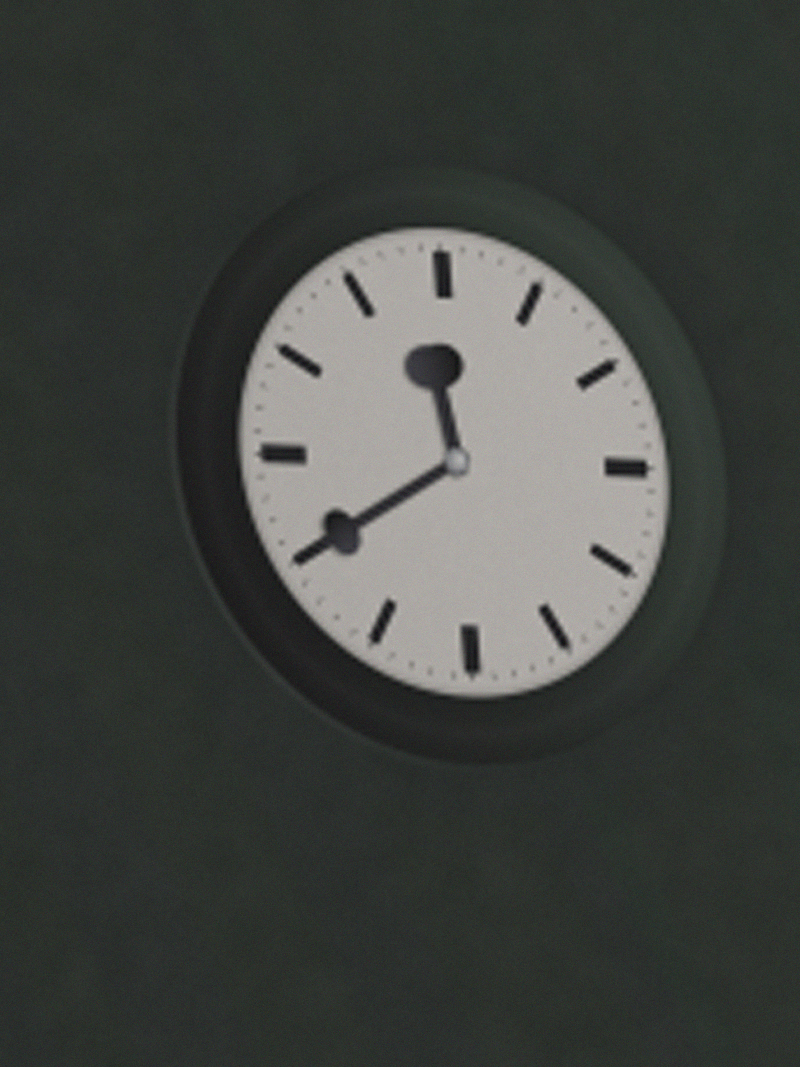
11.40
